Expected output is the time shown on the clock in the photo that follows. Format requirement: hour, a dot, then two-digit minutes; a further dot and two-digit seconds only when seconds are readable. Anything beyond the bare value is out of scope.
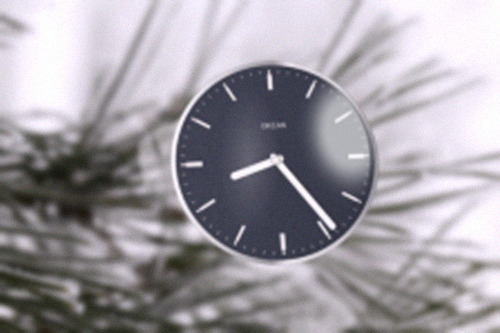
8.24
